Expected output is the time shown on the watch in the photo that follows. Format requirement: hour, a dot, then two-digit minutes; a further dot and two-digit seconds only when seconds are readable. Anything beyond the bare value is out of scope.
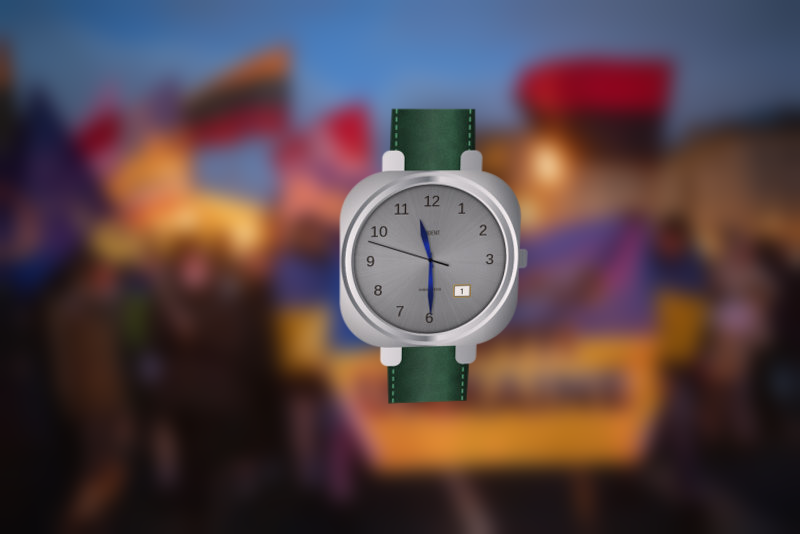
11.29.48
